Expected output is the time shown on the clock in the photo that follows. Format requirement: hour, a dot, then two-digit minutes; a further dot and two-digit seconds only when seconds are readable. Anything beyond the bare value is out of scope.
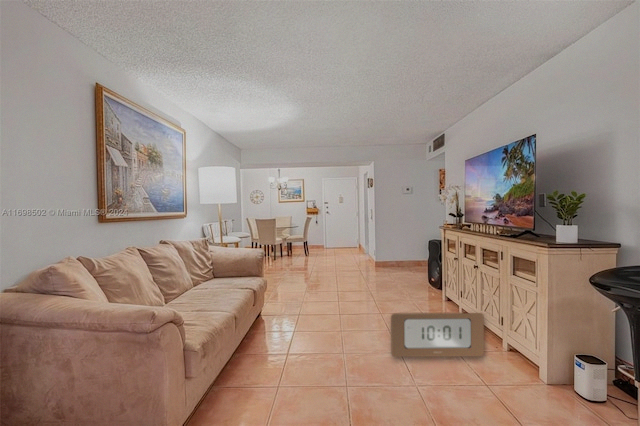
10.01
